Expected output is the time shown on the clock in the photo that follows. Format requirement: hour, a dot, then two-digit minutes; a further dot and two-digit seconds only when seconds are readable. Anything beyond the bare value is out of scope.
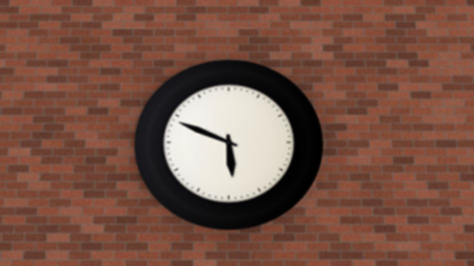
5.49
